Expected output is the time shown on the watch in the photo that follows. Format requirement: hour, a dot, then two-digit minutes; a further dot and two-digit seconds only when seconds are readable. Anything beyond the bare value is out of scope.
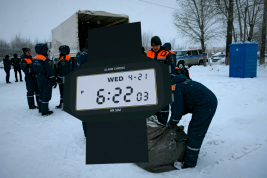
6.22.03
